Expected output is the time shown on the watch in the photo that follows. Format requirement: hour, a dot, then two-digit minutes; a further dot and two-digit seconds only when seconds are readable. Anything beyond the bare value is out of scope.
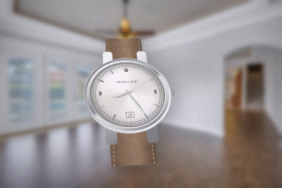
8.25
